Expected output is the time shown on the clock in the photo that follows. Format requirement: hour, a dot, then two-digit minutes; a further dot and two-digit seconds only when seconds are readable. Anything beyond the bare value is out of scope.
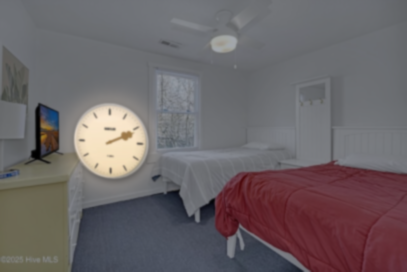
2.11
